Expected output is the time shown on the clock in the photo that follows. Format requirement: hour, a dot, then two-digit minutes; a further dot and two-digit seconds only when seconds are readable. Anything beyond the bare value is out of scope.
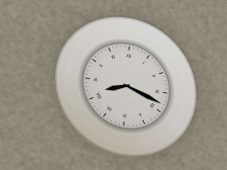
8.18
